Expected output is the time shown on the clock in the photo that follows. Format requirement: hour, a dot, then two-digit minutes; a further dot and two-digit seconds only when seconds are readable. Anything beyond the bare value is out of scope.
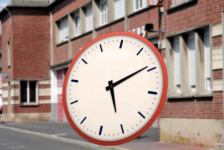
5.09
